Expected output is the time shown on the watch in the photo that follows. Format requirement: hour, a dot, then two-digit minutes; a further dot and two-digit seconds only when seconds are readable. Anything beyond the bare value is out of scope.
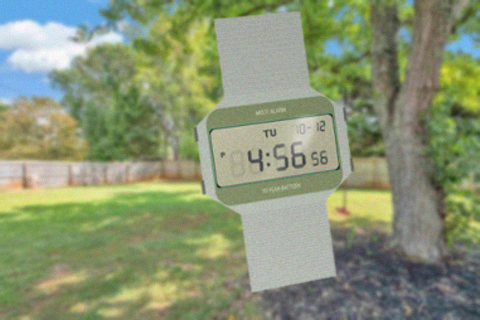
4.56.56
